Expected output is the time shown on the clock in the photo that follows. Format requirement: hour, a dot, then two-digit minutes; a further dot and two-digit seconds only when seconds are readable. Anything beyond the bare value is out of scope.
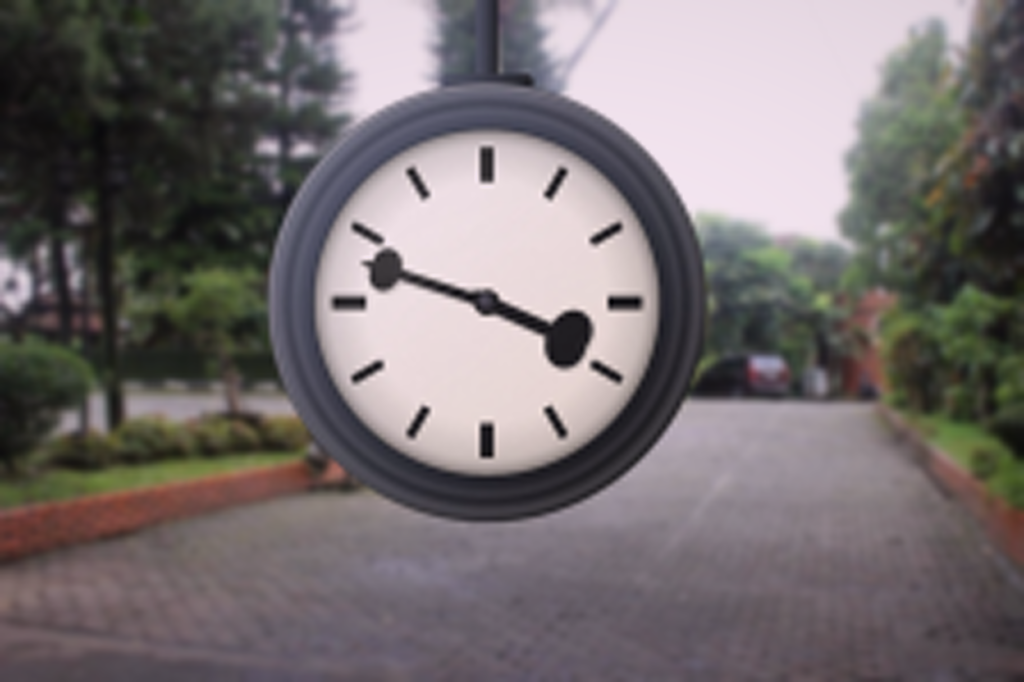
3.48
